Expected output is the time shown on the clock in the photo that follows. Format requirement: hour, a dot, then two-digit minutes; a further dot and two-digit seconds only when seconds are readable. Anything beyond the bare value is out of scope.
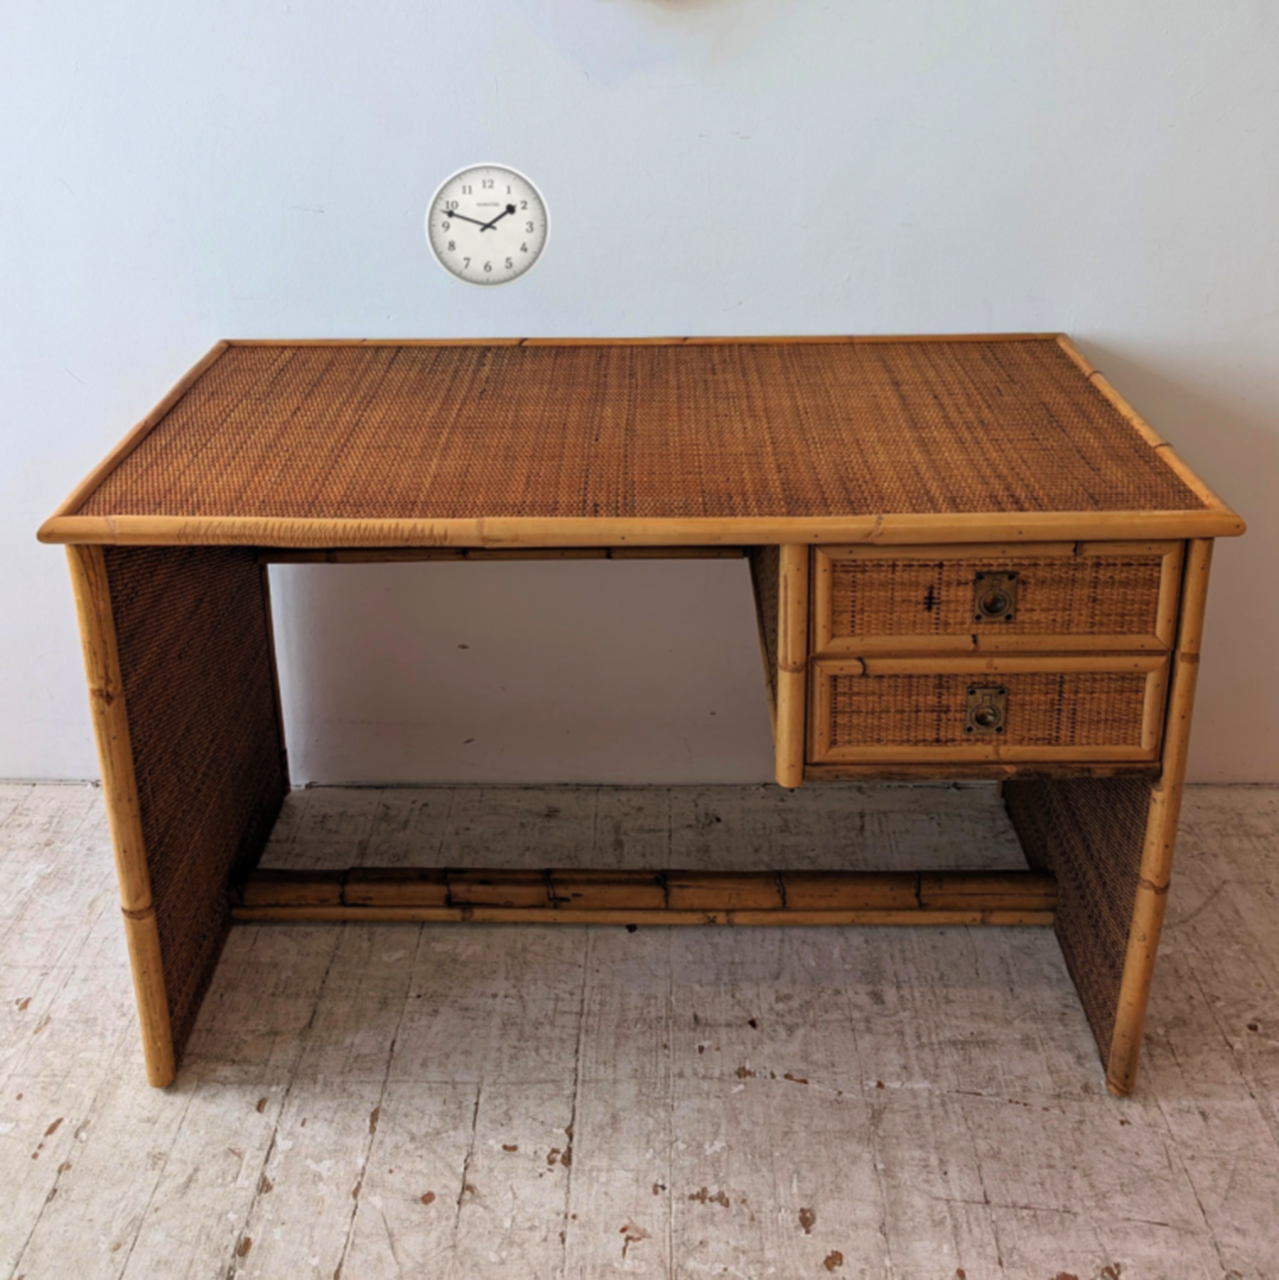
1.48
